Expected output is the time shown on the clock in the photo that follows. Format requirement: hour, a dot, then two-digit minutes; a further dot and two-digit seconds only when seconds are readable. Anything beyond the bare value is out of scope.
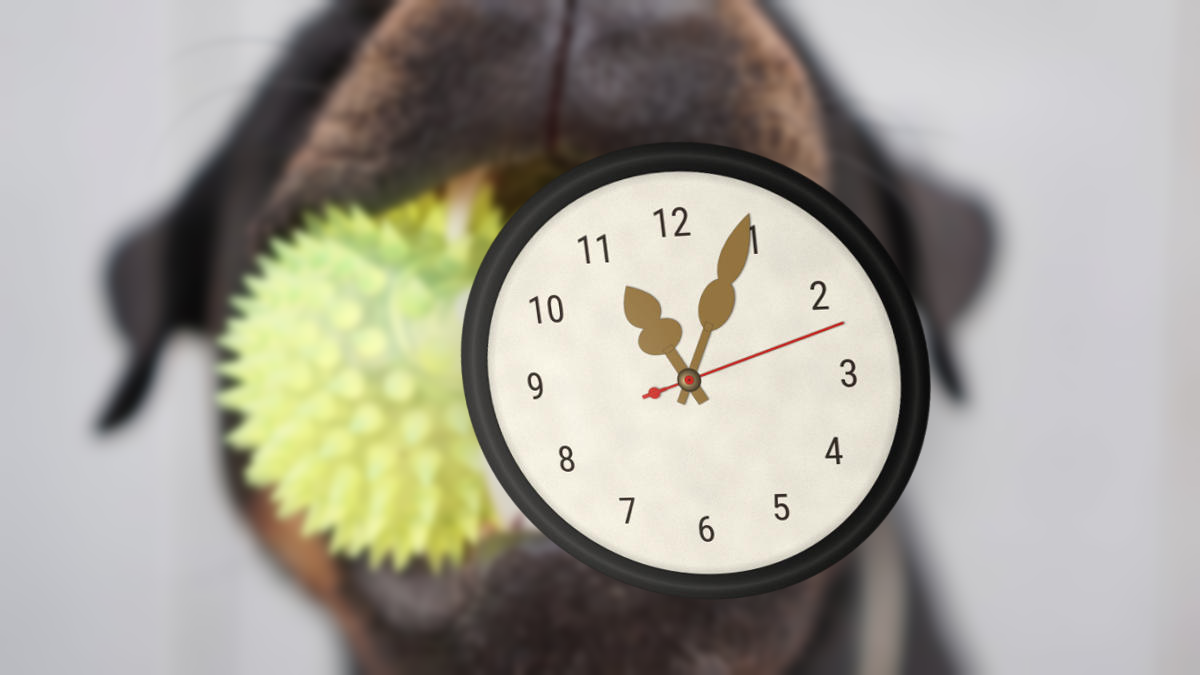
11.04.12
